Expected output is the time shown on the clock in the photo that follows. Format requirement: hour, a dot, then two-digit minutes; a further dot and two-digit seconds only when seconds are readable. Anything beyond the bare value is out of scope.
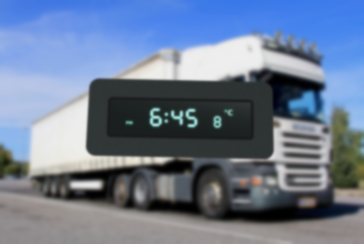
6.45
